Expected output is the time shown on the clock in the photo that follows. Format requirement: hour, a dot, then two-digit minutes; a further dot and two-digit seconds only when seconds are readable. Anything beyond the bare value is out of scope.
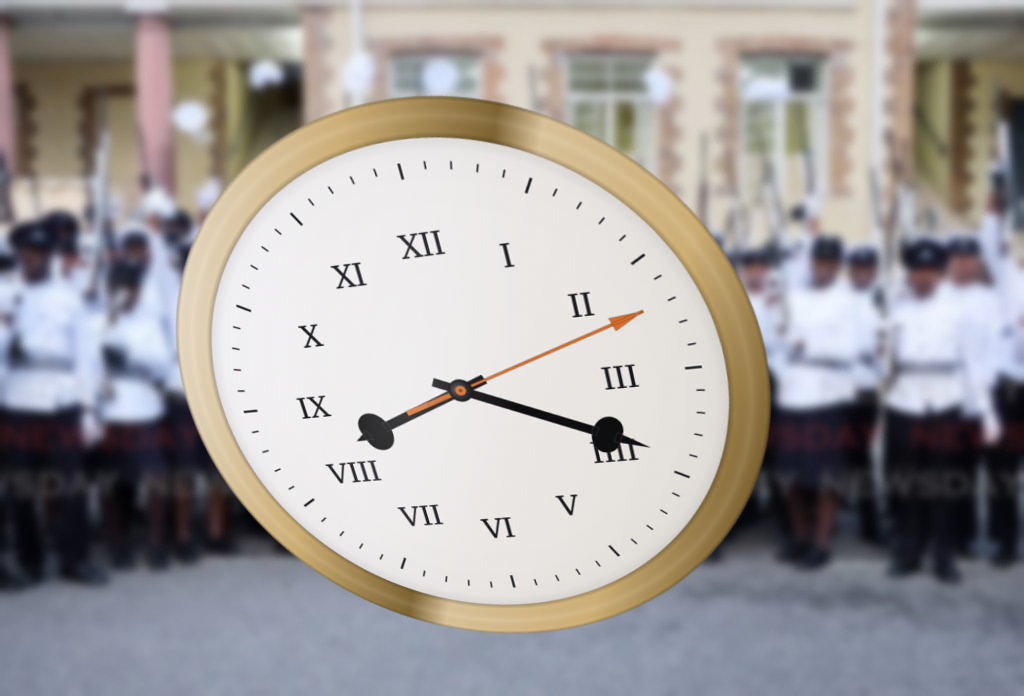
8.19.12
